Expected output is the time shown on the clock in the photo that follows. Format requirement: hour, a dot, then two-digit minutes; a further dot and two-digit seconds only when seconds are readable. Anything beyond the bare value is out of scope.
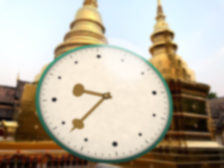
9.38
